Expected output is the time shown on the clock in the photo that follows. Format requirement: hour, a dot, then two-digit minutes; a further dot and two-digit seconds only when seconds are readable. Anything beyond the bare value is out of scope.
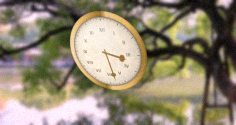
3.28
